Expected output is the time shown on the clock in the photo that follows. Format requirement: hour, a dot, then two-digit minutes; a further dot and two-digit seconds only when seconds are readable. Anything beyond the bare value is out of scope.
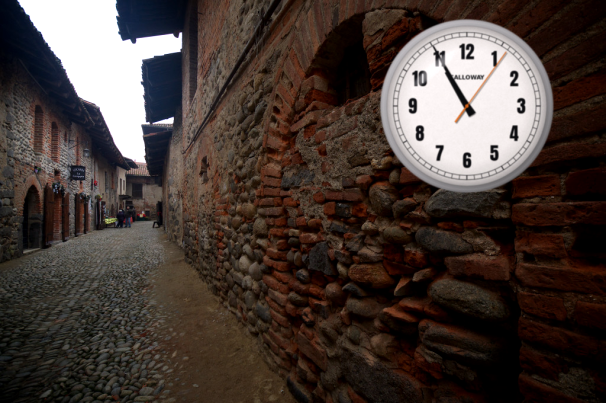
10.55.06
